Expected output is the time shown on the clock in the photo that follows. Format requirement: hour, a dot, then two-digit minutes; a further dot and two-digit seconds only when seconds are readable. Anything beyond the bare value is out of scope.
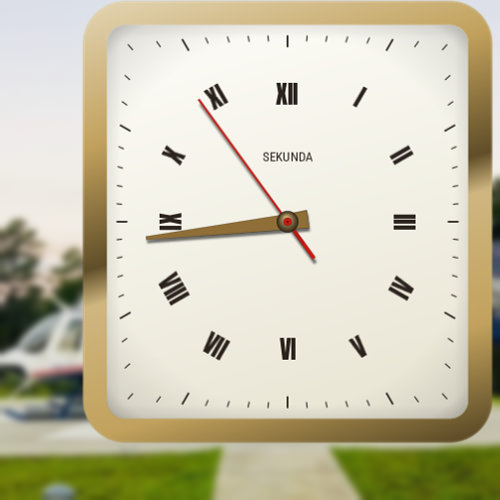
8.43.54
